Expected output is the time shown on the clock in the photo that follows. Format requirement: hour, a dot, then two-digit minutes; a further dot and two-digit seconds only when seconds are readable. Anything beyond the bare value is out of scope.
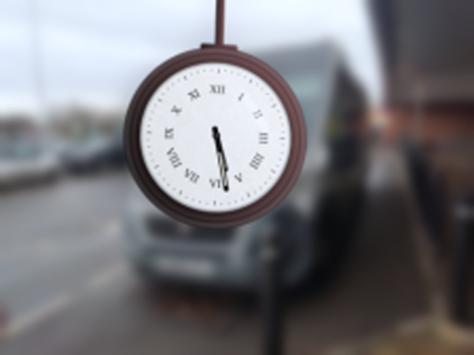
5.28
